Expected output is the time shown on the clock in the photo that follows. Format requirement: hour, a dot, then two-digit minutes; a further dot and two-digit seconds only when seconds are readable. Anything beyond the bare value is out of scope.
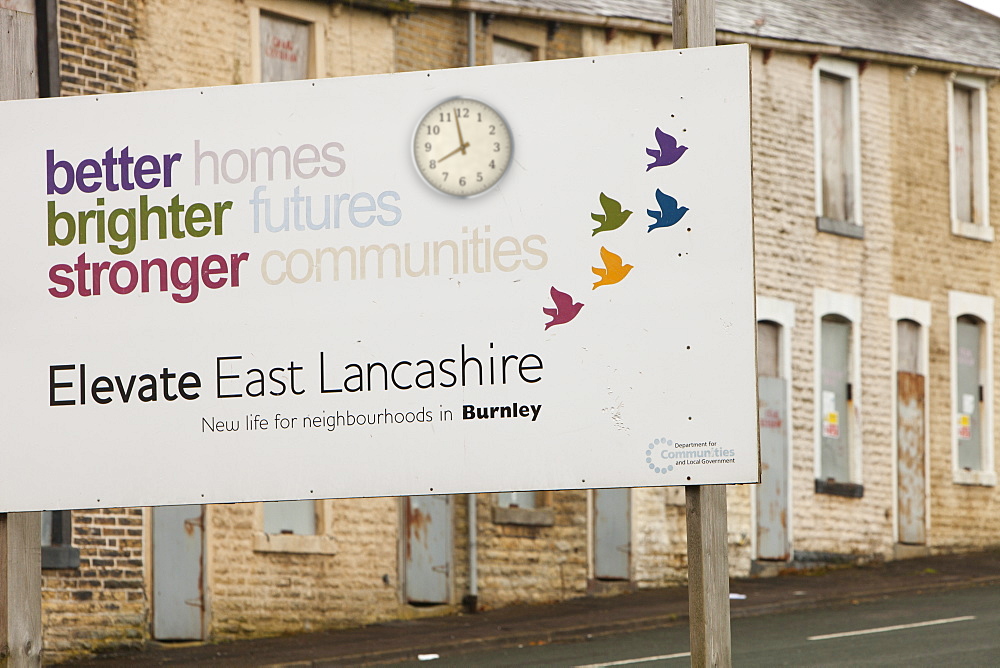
7.58
